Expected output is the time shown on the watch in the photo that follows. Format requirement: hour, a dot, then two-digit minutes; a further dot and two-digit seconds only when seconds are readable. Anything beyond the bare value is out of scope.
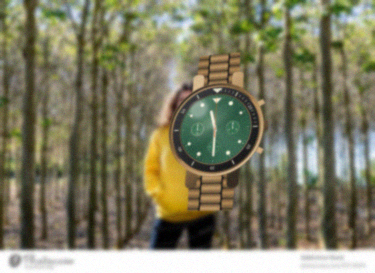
11.30
